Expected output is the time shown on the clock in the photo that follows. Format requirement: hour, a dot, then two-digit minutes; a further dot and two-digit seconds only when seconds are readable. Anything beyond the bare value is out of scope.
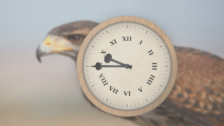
9.45
